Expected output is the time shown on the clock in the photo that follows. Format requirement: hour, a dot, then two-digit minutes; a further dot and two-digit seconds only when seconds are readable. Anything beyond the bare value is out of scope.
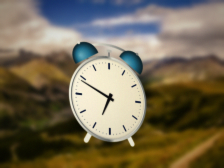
6.49
